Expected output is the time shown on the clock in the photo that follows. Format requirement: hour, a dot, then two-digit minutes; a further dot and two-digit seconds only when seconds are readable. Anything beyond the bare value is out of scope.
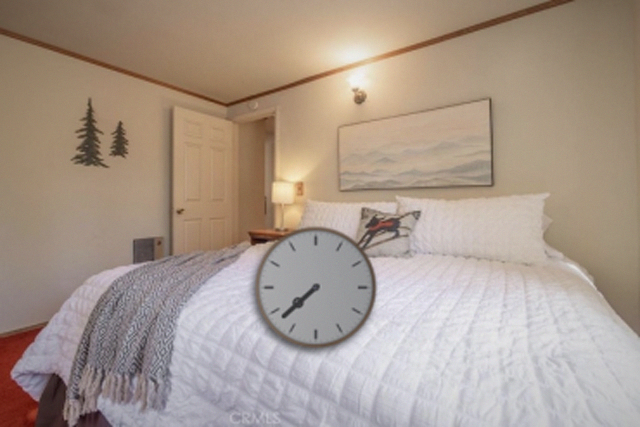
7.38
